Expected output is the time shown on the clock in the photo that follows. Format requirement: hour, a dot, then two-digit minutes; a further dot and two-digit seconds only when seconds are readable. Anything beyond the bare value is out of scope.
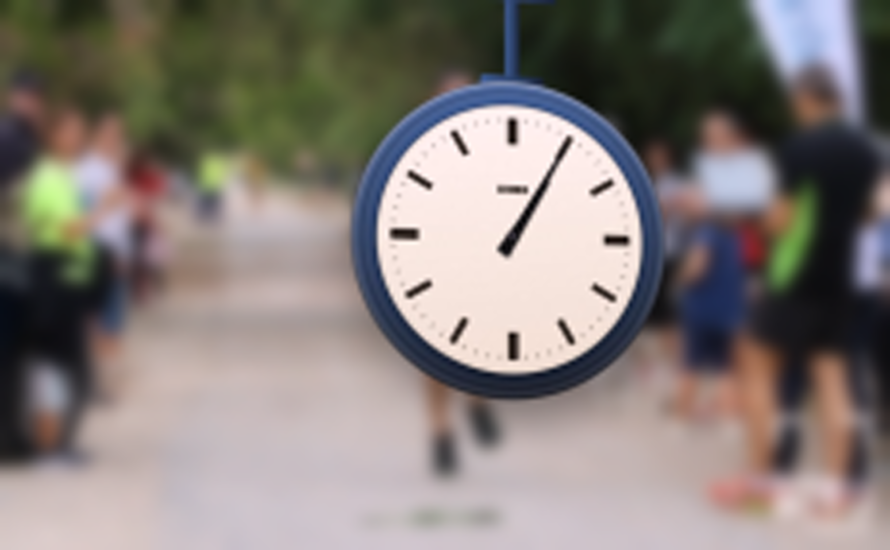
1.05
